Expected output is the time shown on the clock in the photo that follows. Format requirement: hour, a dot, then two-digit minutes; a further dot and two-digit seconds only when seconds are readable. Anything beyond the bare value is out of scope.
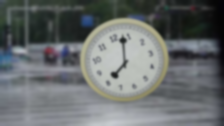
8.03
